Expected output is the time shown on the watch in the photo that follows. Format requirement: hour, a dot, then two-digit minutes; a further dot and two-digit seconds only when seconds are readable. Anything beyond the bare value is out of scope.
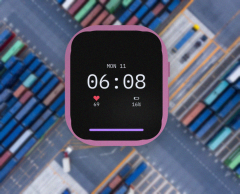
6.08
